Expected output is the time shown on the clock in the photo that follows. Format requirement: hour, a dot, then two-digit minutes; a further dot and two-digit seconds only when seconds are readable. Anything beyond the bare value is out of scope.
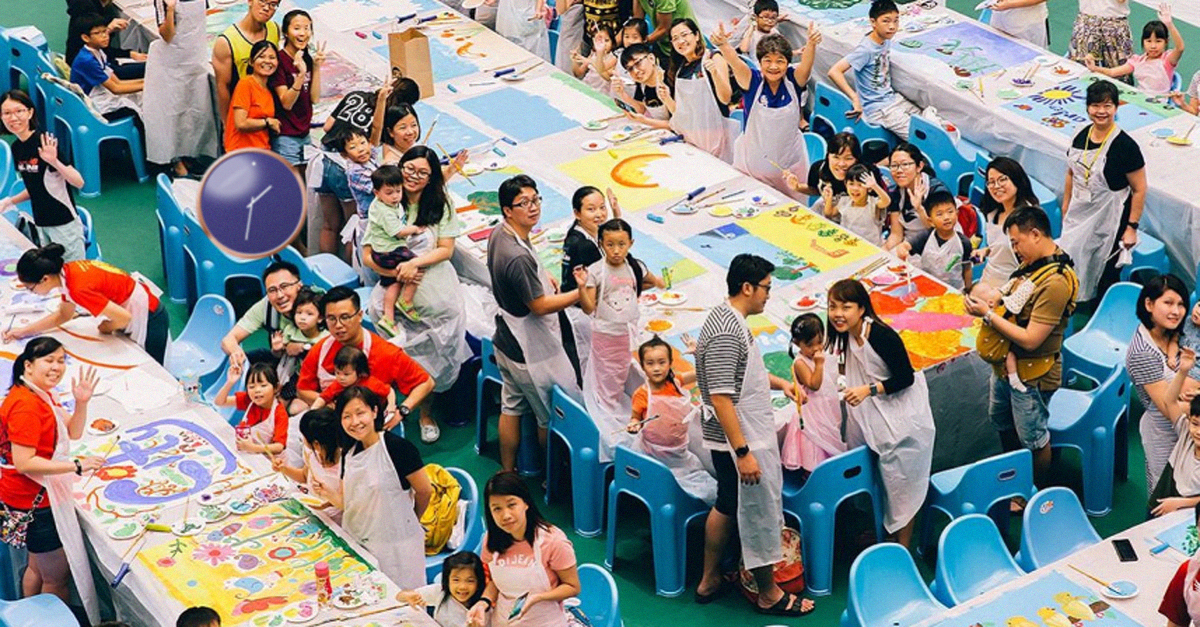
1.31
